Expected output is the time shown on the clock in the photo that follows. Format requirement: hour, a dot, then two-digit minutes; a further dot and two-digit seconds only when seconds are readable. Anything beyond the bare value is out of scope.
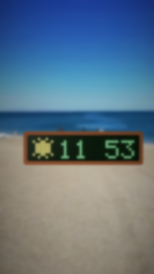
11.53
